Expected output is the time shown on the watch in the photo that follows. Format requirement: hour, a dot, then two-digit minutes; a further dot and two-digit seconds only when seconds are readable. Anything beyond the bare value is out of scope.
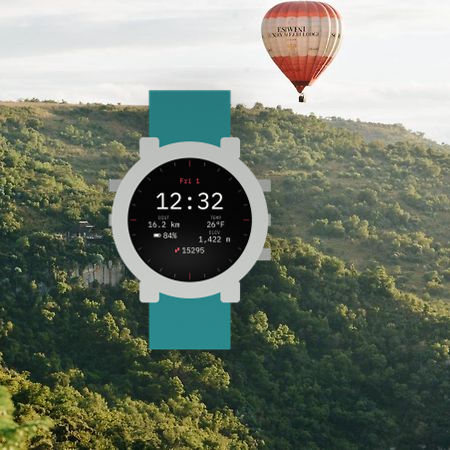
12.32
